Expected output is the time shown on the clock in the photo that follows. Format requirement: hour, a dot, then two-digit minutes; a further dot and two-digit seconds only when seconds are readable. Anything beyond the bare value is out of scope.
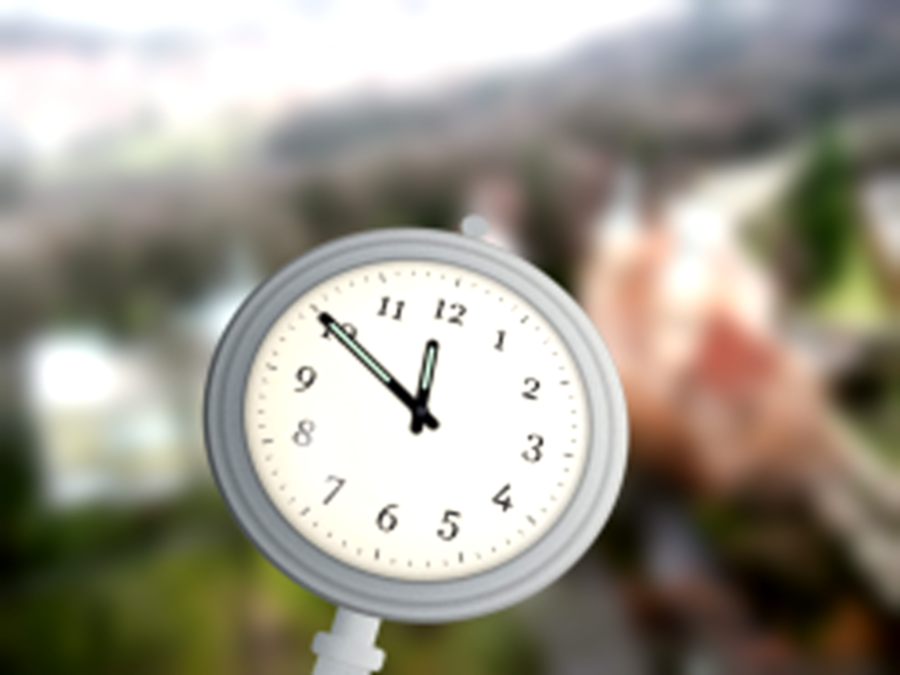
11.50
